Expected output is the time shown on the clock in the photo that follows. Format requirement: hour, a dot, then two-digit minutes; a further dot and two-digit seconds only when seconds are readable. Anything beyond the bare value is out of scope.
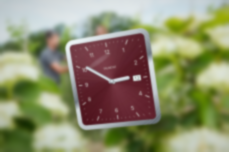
2.51
